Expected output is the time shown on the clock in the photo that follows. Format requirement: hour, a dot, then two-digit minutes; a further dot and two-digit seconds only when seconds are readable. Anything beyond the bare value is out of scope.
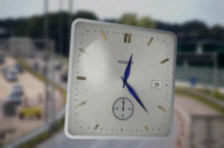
12.23
